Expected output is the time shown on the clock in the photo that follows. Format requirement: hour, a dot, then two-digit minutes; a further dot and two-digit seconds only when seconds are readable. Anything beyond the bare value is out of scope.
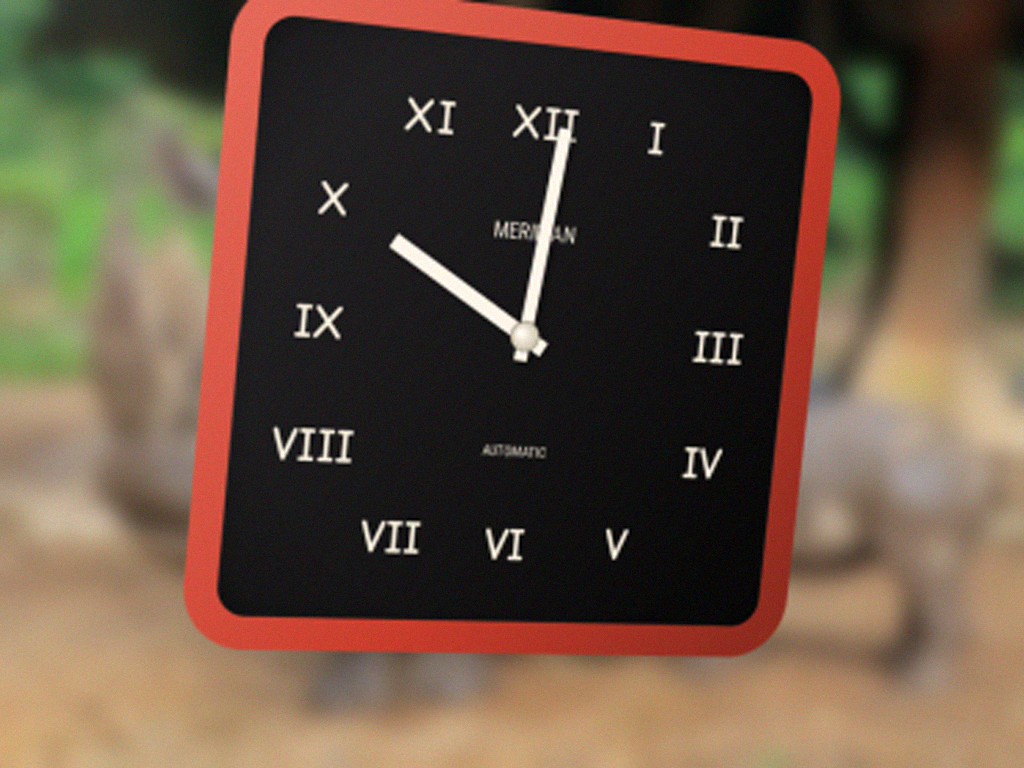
10.01
